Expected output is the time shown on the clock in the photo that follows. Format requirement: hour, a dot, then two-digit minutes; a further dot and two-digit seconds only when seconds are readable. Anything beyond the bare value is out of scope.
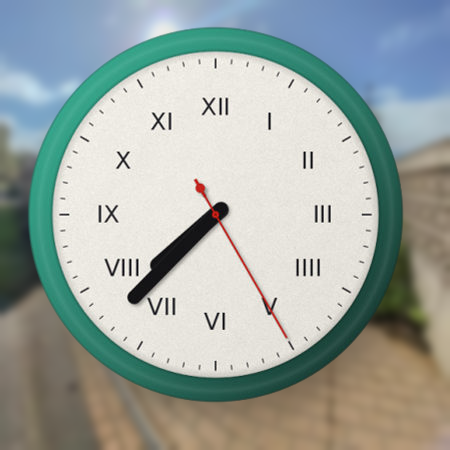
7.37.25
